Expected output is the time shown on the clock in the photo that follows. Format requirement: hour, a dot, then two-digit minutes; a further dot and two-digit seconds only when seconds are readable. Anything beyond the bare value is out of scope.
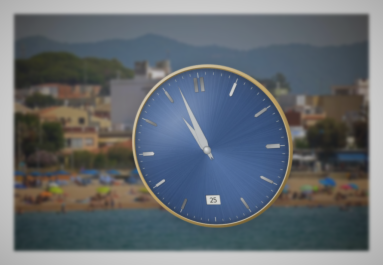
10.57
